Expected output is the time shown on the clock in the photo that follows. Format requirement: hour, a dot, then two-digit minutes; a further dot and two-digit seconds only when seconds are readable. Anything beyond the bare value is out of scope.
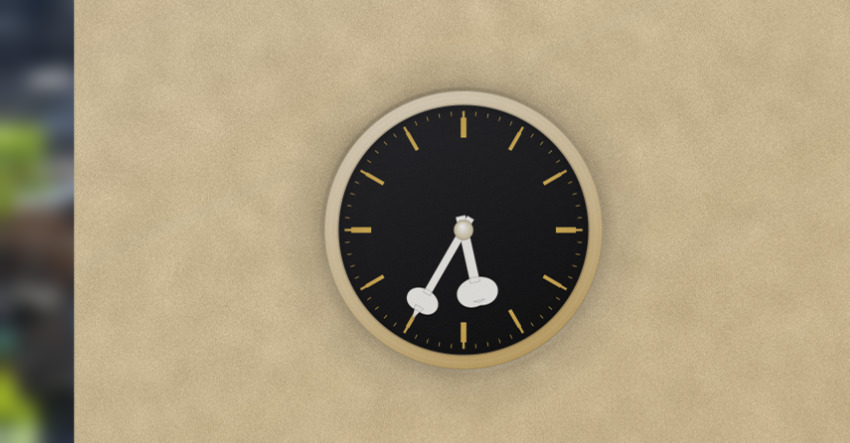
5.35
